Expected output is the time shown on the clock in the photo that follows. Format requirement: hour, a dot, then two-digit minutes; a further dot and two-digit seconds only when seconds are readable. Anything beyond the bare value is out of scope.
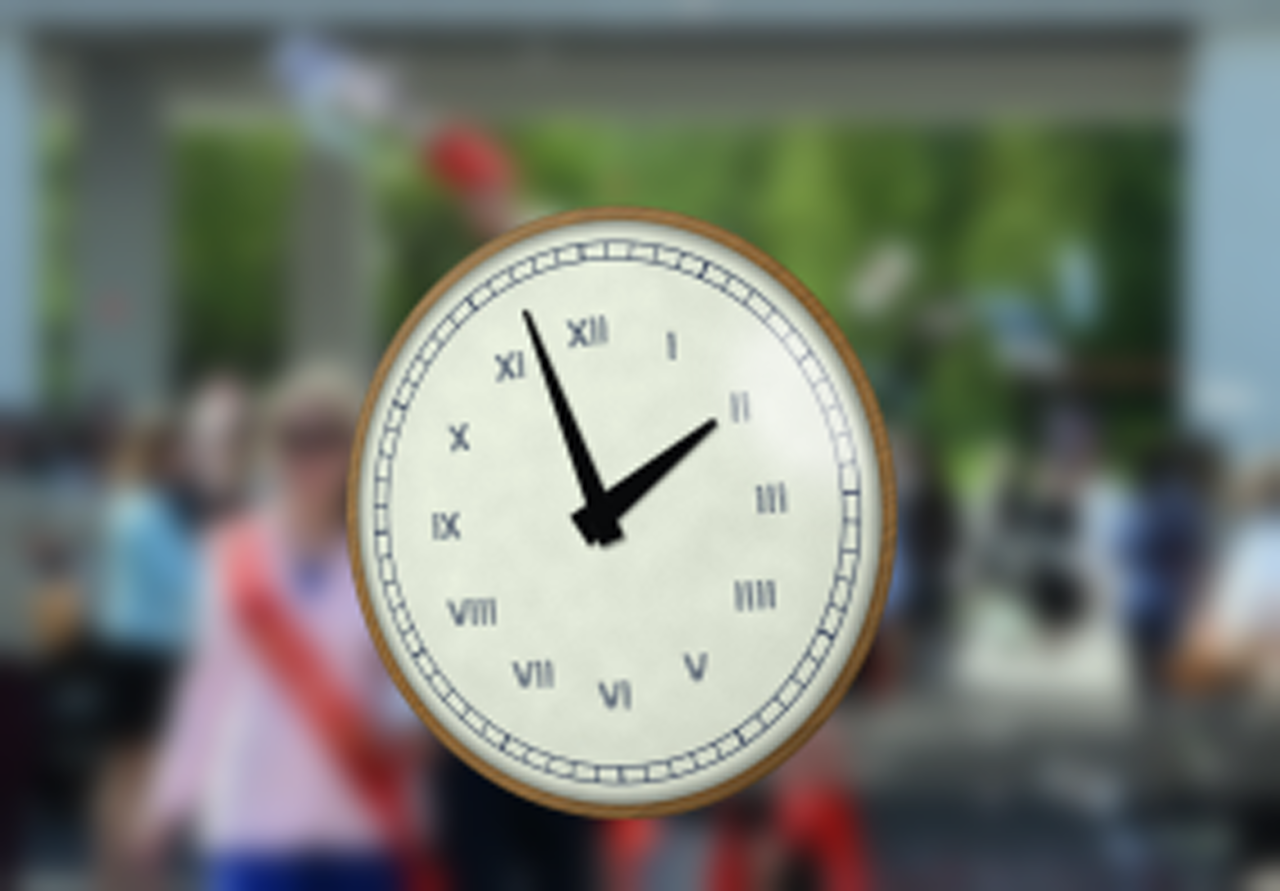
1.57
